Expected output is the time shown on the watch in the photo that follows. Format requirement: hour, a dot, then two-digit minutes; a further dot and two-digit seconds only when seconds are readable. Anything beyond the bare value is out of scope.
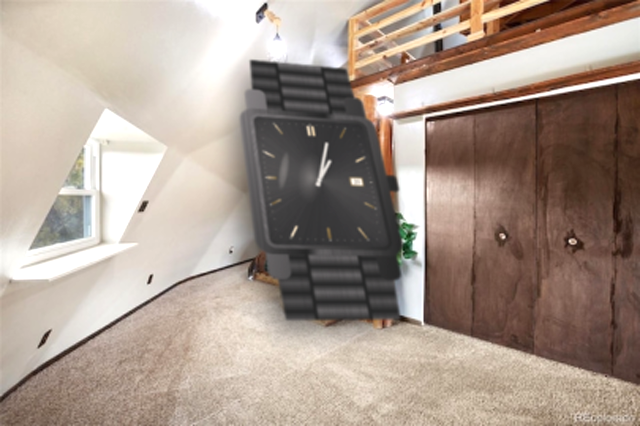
1.03
